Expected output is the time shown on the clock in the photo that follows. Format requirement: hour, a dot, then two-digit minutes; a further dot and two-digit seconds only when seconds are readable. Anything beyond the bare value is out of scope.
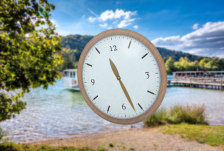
11.27
